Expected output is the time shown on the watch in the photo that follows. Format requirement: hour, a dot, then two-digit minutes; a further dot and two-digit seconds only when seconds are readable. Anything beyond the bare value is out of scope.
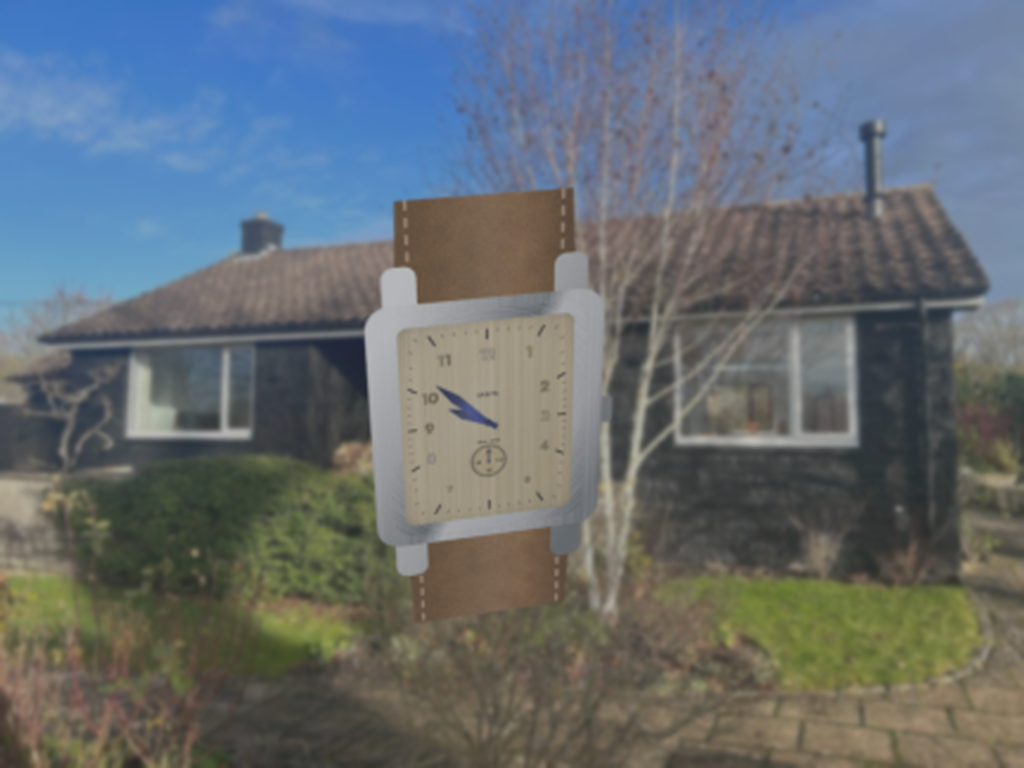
9.52
